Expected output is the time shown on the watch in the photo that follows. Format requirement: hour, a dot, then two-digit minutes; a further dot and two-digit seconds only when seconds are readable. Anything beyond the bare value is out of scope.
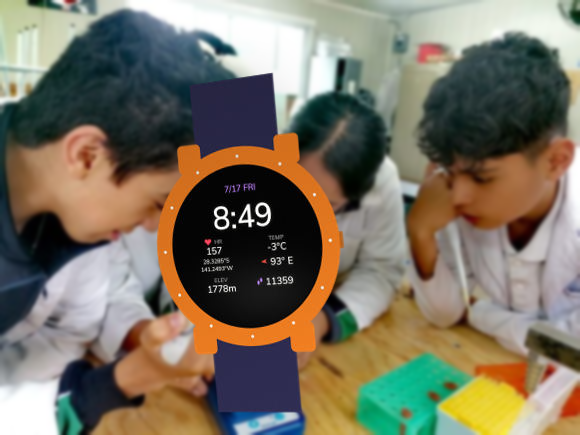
8.49
